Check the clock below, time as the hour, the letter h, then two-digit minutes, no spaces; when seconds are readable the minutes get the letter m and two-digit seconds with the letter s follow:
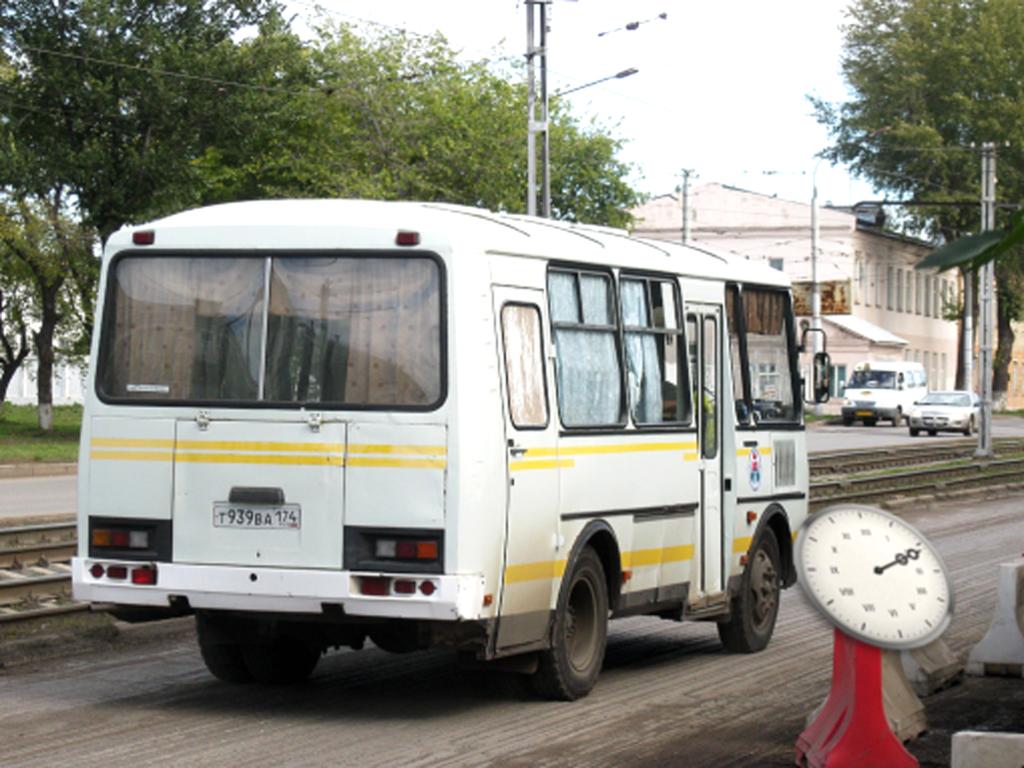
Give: 2h11
